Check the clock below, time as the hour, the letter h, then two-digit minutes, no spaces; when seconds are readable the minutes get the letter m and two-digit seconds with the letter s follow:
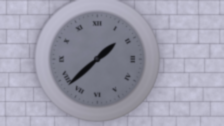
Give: 1h38
